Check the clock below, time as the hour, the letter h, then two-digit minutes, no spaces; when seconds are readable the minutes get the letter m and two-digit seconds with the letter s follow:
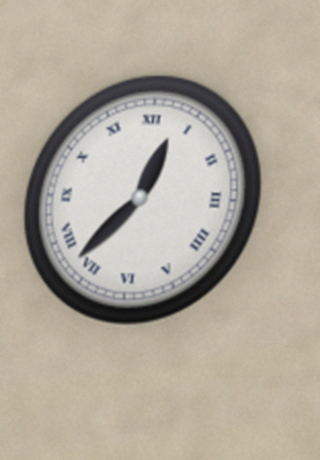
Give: 12h37
